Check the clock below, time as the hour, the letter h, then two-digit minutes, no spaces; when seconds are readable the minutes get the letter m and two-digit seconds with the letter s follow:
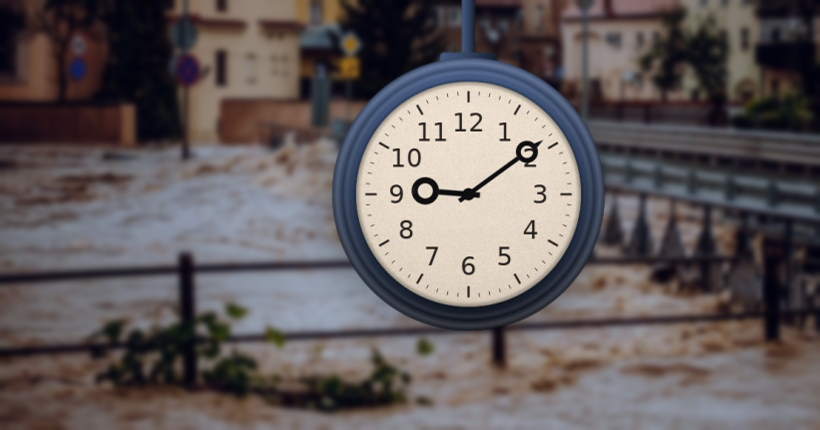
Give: 9h09
